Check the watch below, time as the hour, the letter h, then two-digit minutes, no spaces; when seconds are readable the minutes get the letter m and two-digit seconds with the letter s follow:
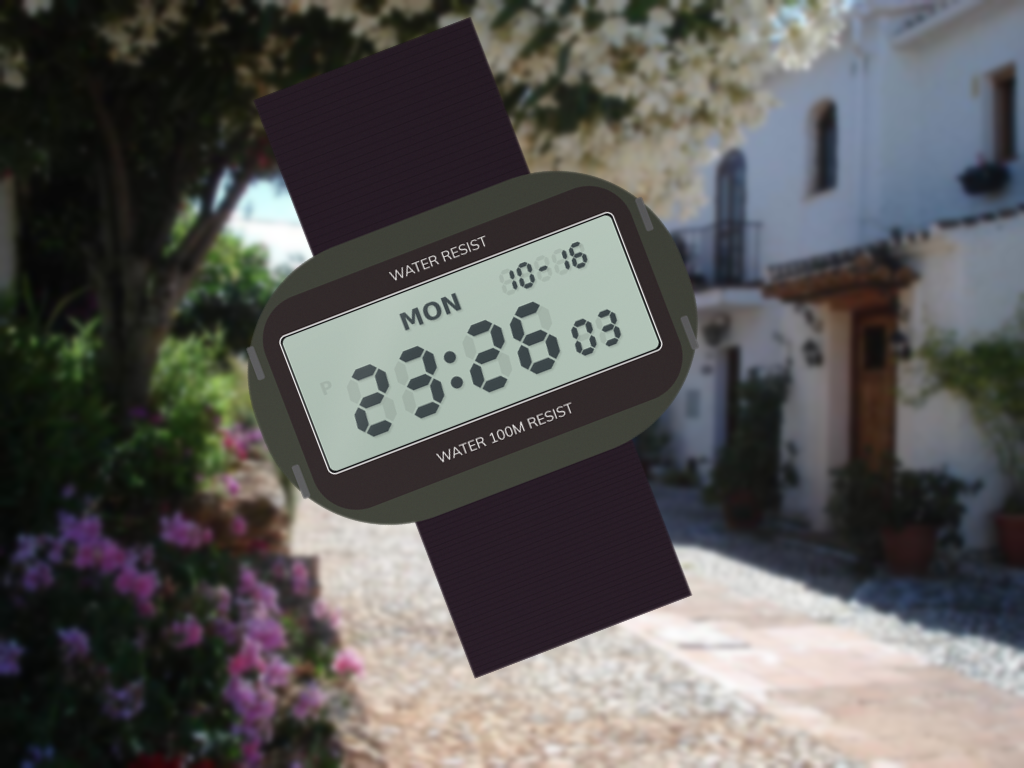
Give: 23h26m03s
